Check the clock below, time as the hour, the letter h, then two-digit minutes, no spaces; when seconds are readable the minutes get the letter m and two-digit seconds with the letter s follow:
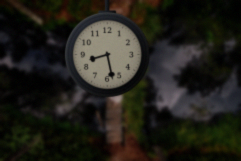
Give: 8h28
